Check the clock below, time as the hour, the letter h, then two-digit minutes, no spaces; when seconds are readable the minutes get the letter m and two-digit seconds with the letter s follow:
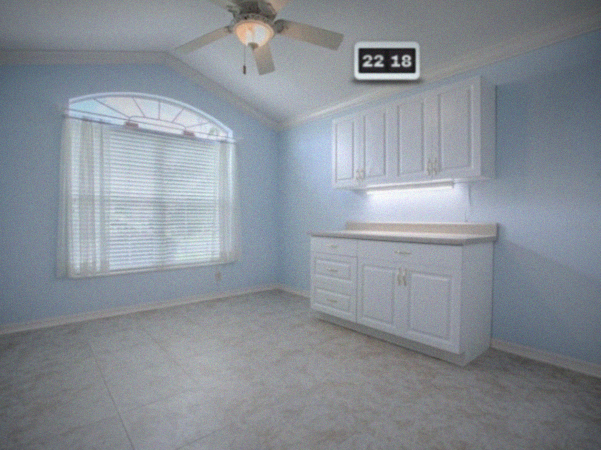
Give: 22h18
